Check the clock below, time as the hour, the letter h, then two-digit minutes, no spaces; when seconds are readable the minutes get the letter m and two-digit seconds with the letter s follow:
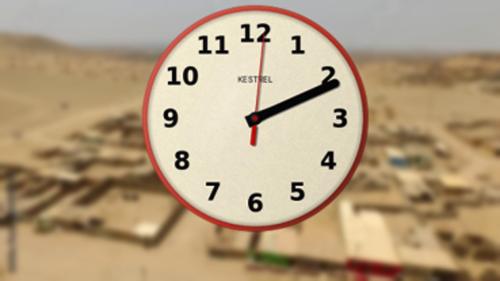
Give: 2h11m01s
